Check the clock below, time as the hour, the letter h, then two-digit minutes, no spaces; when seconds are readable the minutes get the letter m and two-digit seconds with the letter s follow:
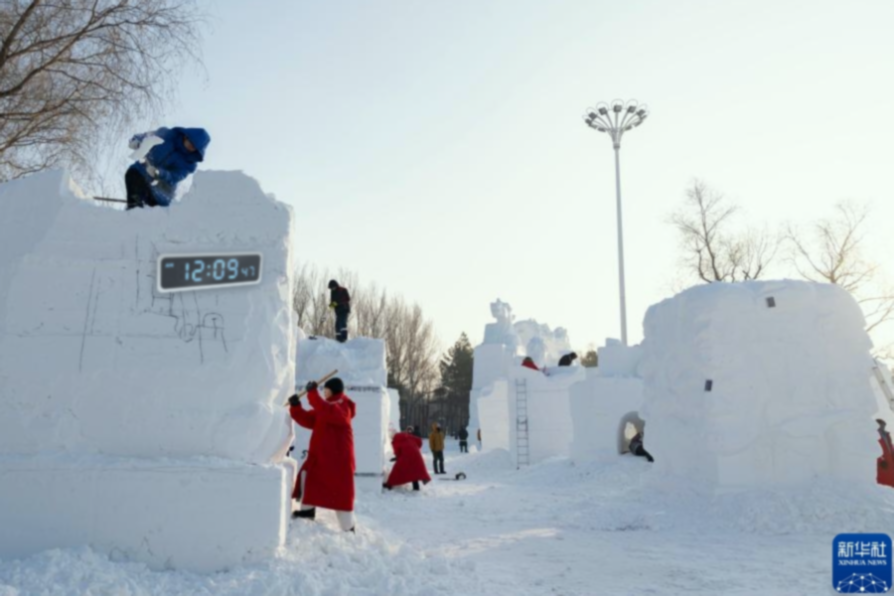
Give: 12h09
